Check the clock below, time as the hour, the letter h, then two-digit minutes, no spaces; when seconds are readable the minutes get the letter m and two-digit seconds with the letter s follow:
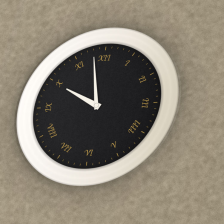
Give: 9h58
